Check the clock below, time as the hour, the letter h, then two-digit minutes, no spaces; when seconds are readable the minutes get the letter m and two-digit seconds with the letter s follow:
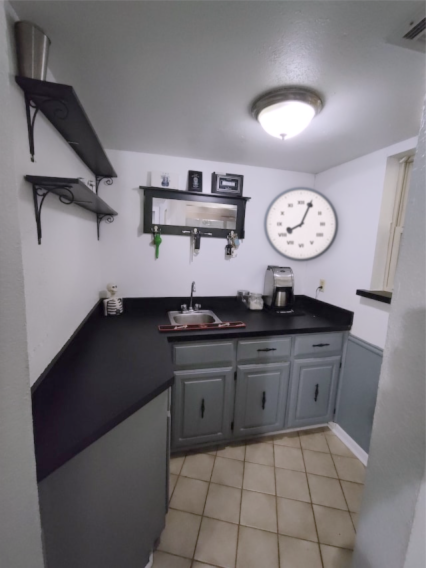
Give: 8h04
